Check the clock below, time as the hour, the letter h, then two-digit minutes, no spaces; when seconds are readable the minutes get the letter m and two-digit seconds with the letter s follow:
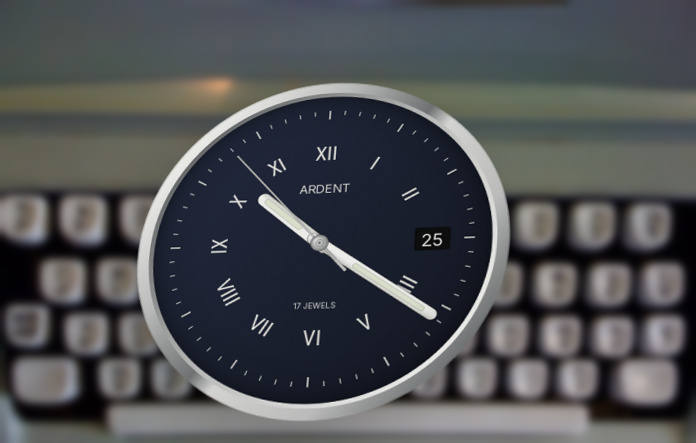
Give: 10h20m53s
